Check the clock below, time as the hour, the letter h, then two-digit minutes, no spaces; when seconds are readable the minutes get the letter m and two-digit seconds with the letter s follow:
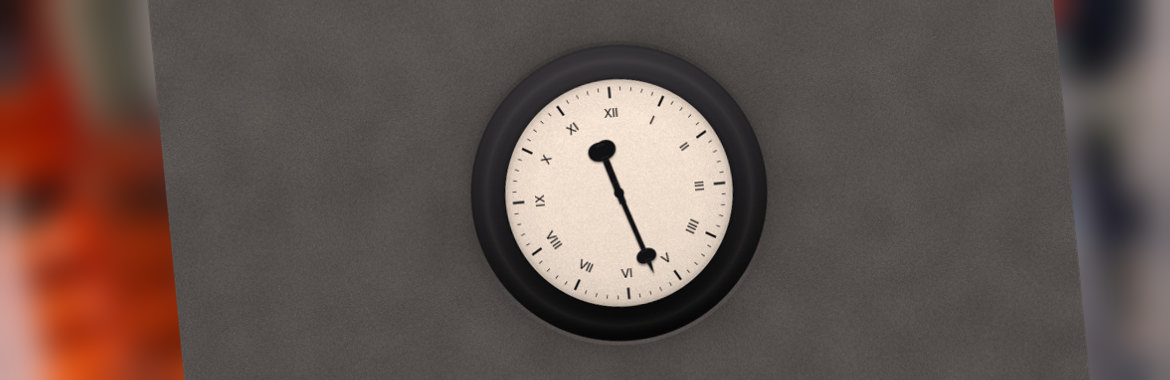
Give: 11h27
